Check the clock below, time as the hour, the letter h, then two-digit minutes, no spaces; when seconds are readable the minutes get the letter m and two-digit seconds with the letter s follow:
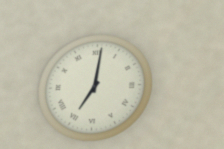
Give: 7h01
